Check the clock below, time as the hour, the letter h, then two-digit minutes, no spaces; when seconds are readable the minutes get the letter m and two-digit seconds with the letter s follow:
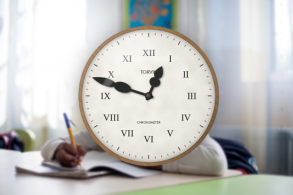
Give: 12h48
